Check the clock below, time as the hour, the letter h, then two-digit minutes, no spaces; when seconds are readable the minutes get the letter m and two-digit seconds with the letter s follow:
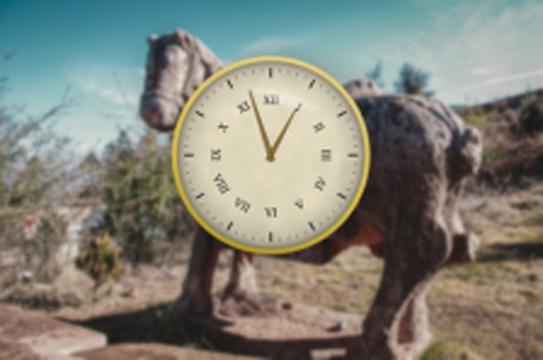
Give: 12h57
